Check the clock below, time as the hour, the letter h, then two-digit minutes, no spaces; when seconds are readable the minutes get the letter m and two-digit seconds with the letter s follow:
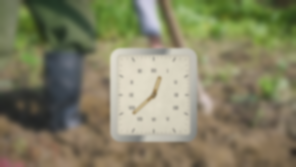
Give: 12h38
